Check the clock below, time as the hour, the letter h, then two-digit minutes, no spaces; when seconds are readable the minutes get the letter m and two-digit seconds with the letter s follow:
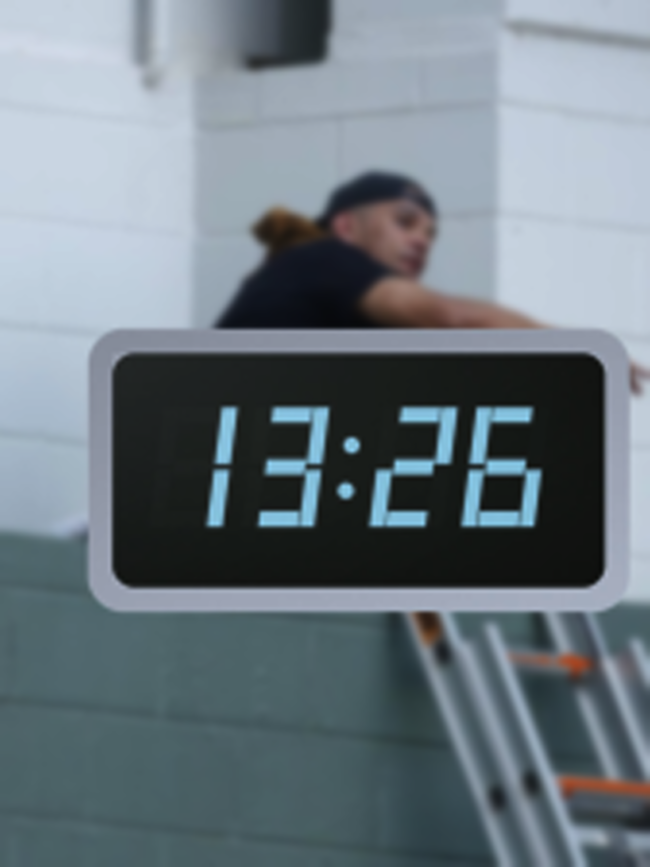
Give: 13h26
